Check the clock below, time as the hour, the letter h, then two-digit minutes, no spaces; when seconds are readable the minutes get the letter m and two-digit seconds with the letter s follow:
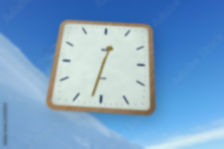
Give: 12h32
